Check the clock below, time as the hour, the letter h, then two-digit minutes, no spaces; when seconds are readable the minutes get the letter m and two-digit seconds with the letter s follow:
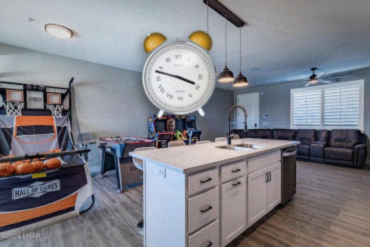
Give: 3h48
